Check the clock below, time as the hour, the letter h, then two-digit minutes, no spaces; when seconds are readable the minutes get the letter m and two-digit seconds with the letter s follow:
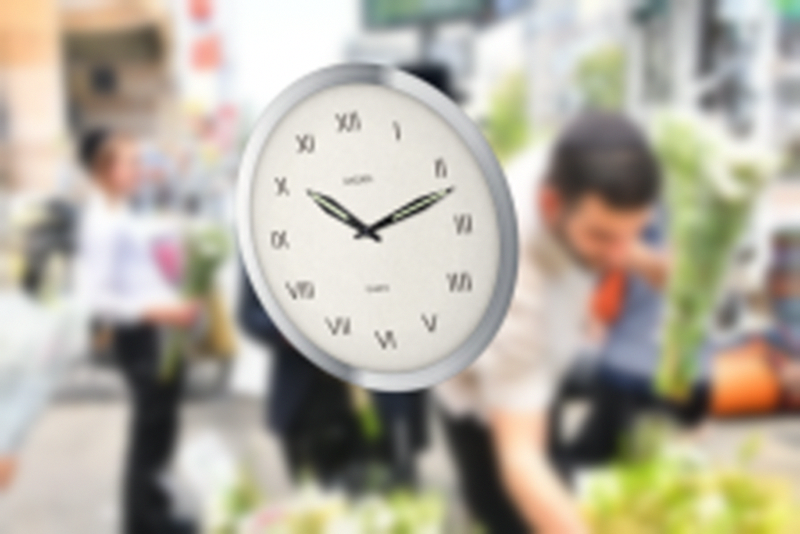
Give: 10h12
